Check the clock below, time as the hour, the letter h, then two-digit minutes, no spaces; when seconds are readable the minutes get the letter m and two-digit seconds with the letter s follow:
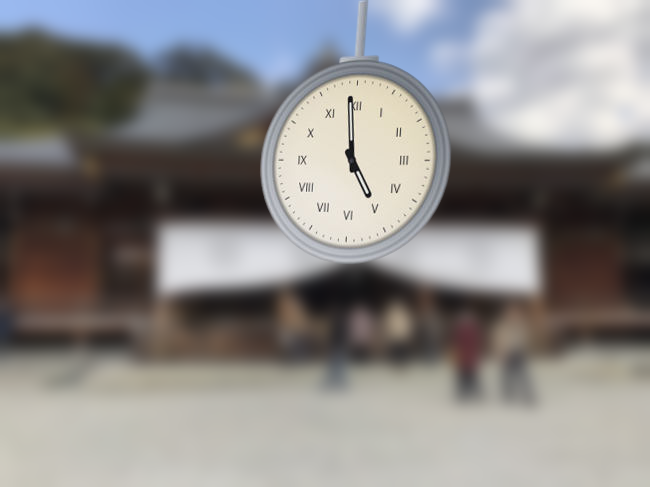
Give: 4h59
